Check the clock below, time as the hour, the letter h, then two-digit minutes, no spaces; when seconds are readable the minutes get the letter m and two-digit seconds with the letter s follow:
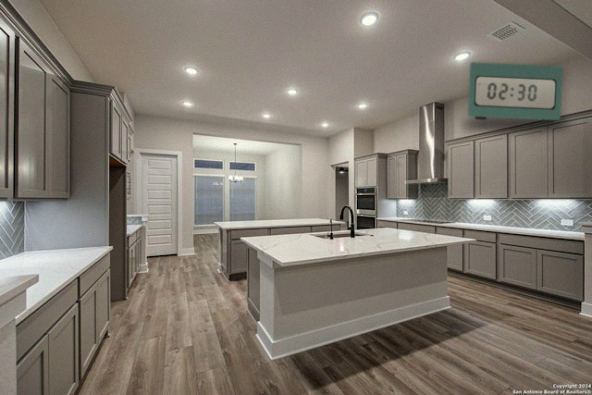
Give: 2h30
